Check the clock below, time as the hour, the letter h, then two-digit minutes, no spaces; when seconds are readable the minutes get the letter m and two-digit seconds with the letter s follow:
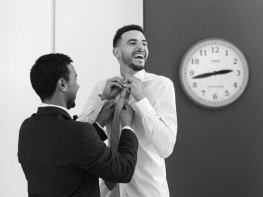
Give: 2h43
